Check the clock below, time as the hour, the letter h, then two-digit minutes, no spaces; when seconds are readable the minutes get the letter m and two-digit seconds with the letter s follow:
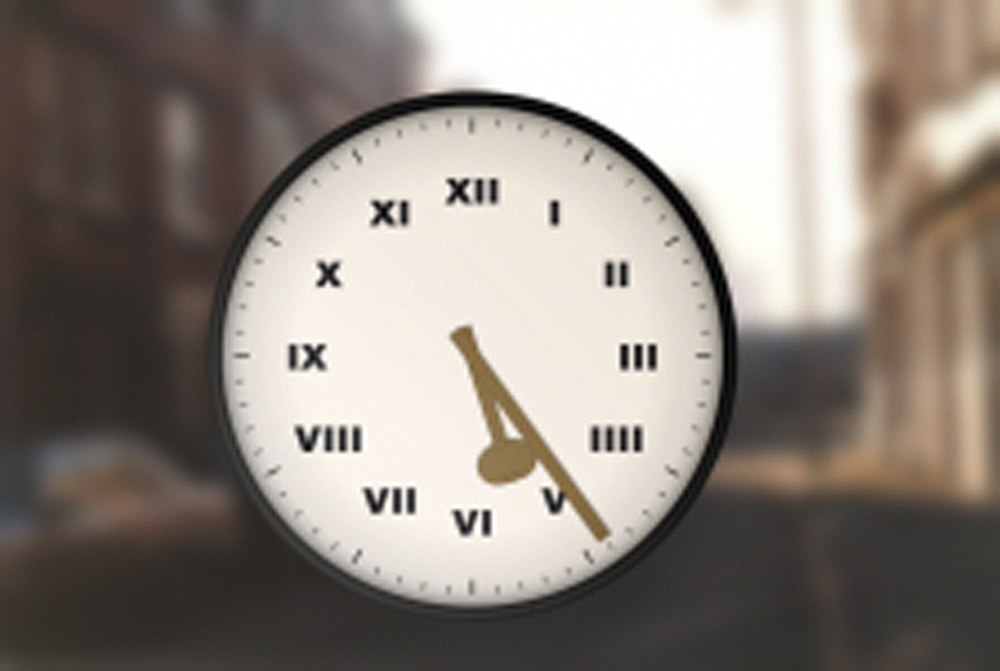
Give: 5h24
